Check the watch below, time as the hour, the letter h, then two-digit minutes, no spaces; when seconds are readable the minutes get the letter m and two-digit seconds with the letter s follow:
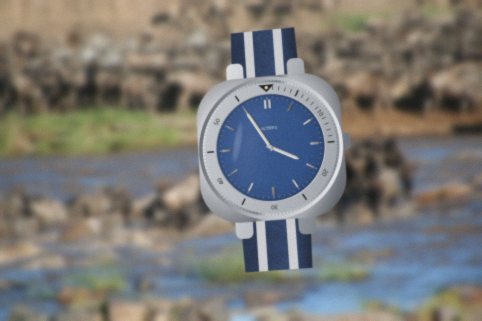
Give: 3h55
